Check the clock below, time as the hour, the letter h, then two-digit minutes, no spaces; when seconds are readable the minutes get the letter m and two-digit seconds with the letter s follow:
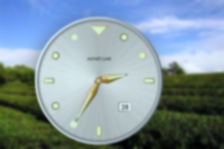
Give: 2h35
